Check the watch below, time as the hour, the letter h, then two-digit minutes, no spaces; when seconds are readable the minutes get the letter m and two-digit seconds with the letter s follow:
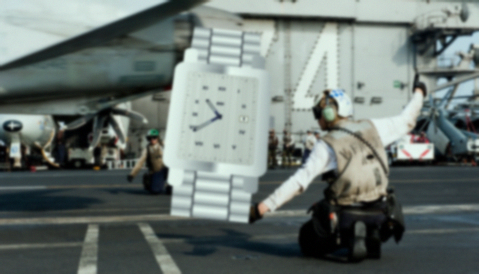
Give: 10h39
